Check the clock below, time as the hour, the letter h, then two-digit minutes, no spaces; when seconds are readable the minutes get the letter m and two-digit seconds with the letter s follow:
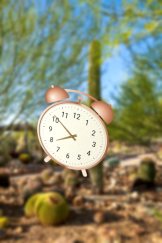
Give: 7h51
